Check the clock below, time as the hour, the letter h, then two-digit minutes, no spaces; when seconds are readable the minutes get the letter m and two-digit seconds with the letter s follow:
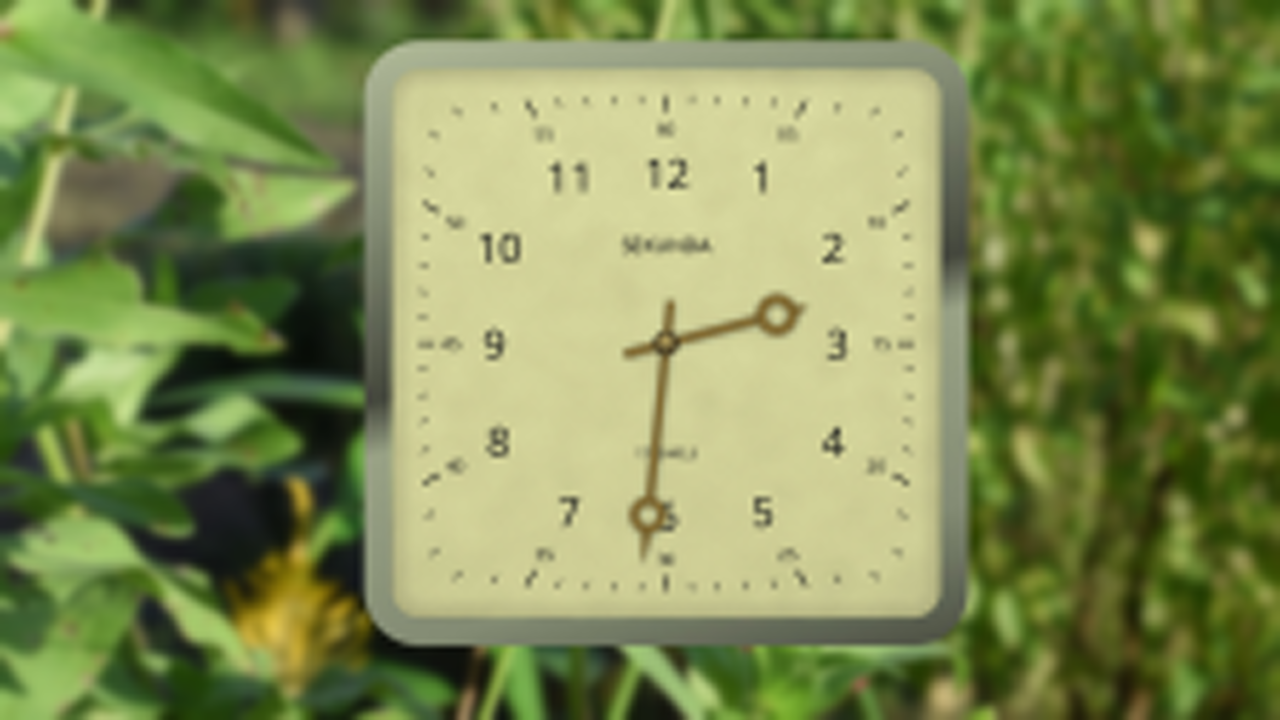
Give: 2h31
